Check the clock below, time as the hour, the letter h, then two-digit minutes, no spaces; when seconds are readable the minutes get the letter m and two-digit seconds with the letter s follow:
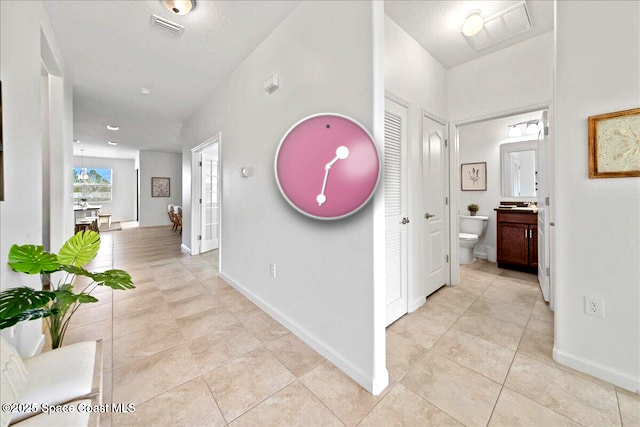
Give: 1h32
